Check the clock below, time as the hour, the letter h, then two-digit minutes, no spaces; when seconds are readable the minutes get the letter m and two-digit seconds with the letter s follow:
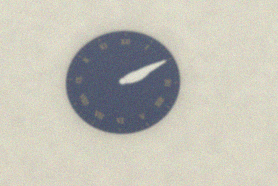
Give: 2h10
